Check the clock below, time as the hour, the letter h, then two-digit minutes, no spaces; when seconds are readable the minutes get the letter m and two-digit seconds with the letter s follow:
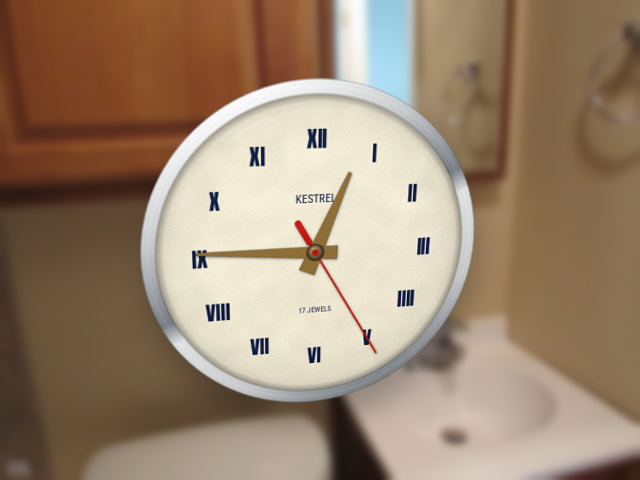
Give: 12h45m25s
